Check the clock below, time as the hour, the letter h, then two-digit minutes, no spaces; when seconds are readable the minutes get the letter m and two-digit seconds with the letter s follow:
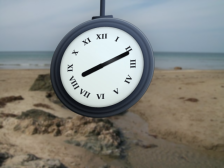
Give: 8h11
